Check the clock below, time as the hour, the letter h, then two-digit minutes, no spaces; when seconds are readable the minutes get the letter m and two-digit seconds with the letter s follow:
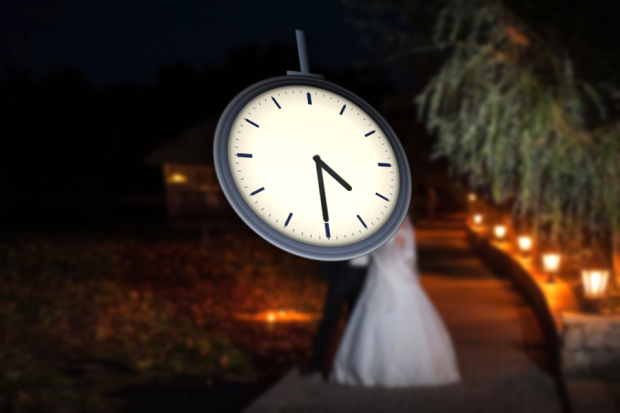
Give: 4h30
